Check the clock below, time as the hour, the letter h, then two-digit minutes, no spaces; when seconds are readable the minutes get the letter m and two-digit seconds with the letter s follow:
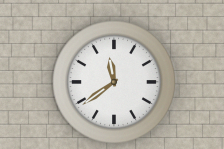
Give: 11h39
